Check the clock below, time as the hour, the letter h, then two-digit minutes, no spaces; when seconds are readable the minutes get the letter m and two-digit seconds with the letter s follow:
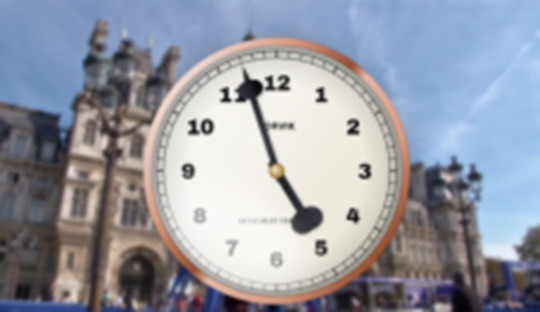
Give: 4h57
